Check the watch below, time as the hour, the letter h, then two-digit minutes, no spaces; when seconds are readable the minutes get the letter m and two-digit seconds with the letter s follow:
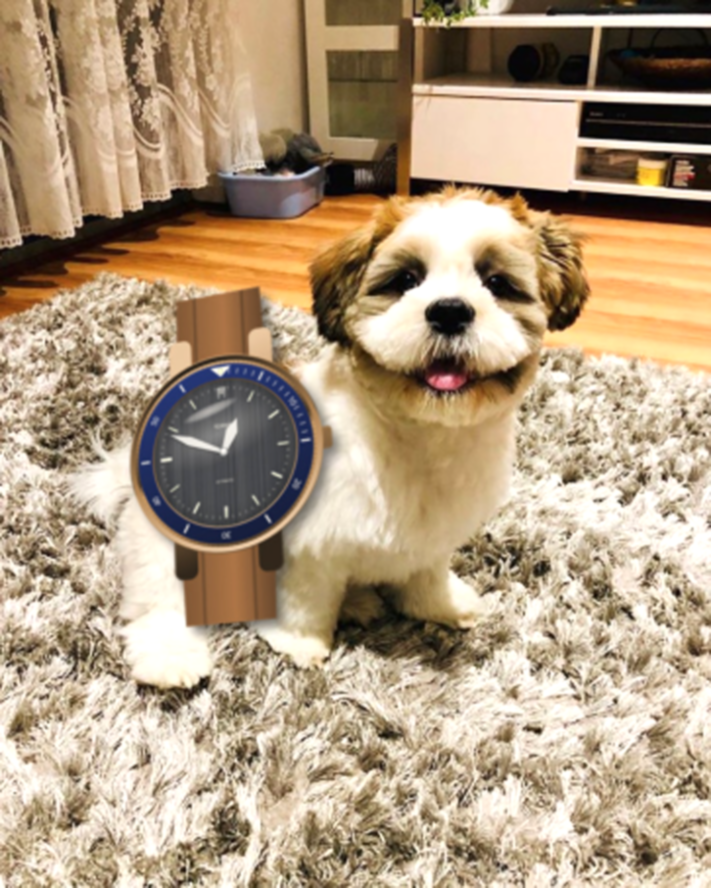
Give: 12h49
